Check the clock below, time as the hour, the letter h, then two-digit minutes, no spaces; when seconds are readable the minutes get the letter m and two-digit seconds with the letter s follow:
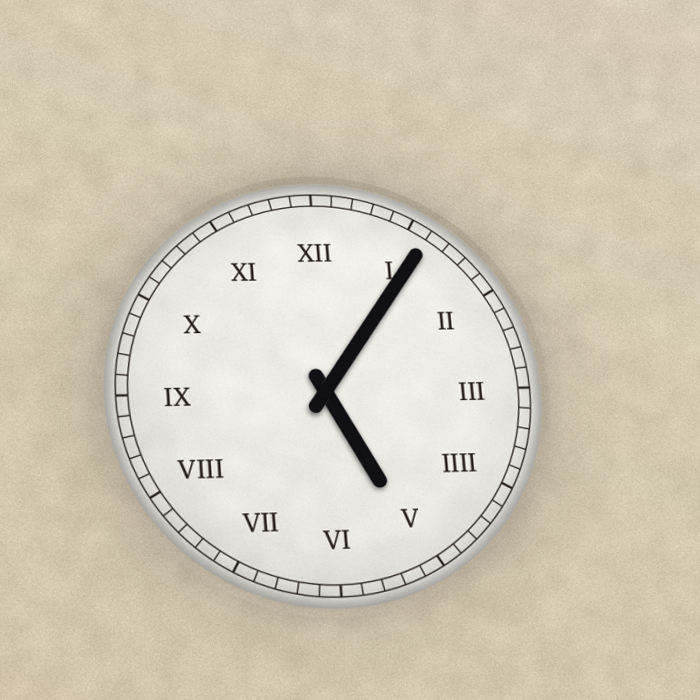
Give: 5h06
